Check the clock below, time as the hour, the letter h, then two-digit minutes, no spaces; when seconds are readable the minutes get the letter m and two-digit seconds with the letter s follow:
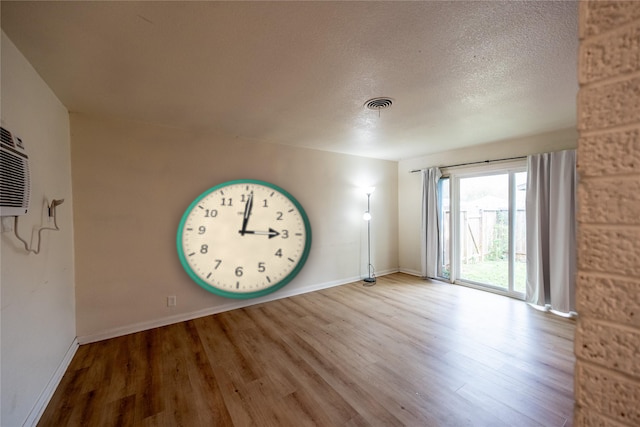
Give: 3h01
